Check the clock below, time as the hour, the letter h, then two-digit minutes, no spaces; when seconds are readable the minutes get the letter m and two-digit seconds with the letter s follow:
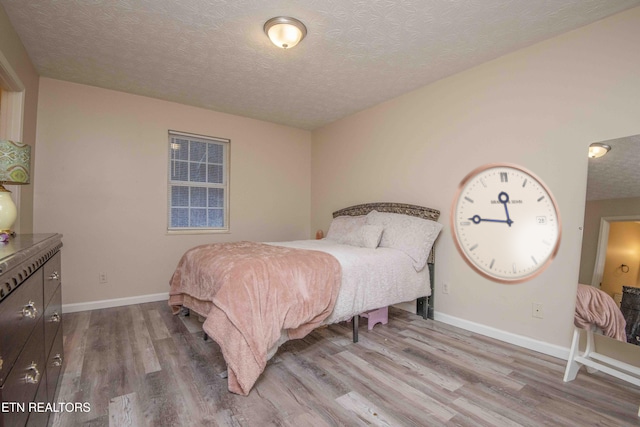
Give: 11h46
